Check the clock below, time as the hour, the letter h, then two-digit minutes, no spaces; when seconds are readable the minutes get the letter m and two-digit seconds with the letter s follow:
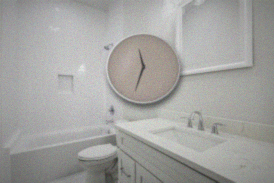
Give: 11h33
